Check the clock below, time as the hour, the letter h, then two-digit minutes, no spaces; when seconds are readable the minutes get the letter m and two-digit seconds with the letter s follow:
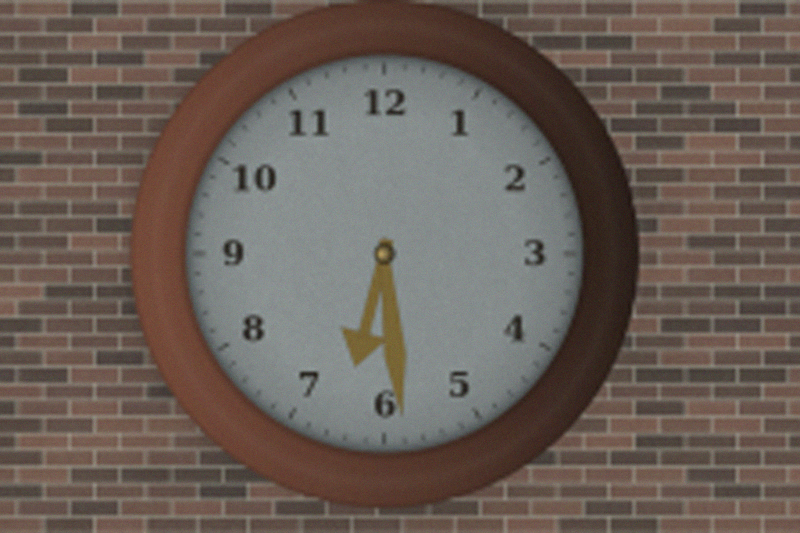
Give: 6h29
